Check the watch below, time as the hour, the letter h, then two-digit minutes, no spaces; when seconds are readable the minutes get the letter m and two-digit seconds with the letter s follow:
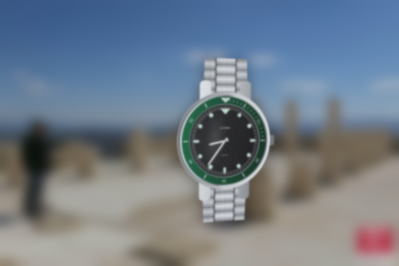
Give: 8h36
